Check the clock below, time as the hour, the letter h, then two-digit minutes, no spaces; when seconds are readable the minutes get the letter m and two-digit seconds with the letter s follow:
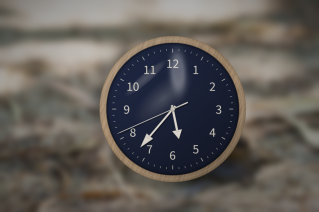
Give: 5h36m41s
